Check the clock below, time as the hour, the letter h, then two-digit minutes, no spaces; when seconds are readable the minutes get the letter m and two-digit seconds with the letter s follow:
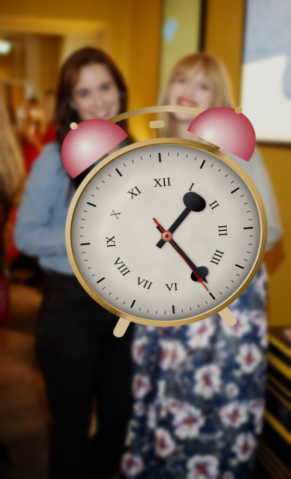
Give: 1h24m25s
